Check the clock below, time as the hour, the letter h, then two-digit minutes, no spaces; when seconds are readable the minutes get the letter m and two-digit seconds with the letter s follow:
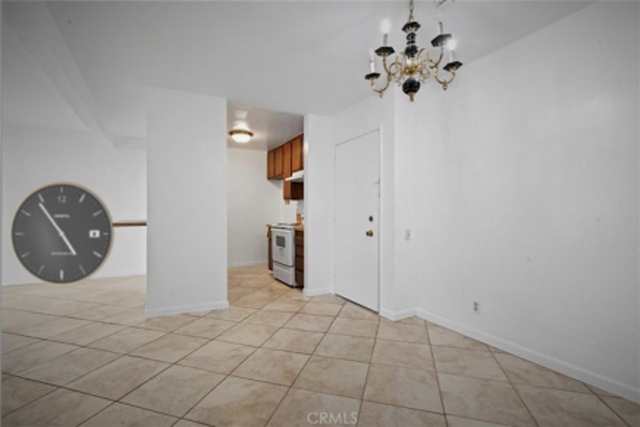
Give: 4h54
